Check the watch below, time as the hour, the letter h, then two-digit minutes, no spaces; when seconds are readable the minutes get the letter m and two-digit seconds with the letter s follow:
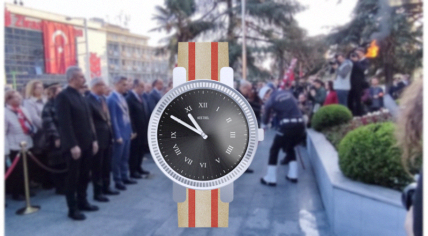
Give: 10h50
